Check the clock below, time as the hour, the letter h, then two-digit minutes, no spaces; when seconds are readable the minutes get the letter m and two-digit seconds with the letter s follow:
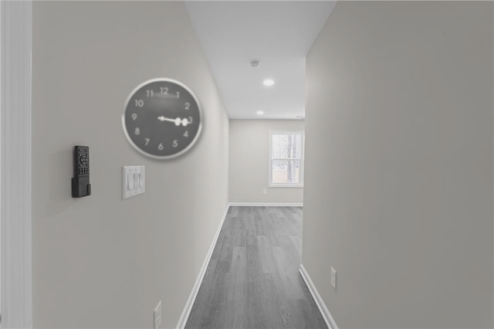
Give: 3h16
